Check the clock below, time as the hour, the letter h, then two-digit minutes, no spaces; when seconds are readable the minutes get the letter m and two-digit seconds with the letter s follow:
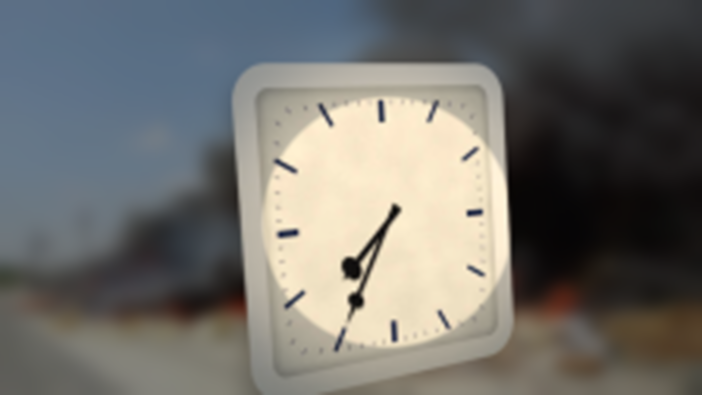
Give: 7h35
